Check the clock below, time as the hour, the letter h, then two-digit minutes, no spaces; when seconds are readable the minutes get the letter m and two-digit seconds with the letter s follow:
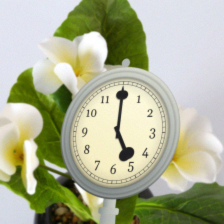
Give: 5h00
